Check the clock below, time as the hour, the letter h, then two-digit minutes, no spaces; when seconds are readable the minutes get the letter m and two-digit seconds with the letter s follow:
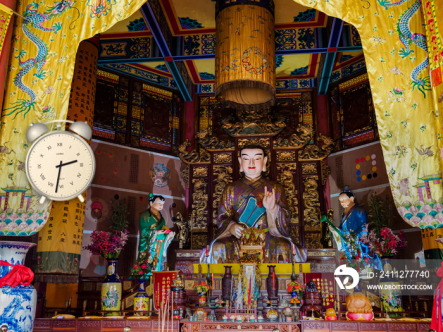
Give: 2h32
